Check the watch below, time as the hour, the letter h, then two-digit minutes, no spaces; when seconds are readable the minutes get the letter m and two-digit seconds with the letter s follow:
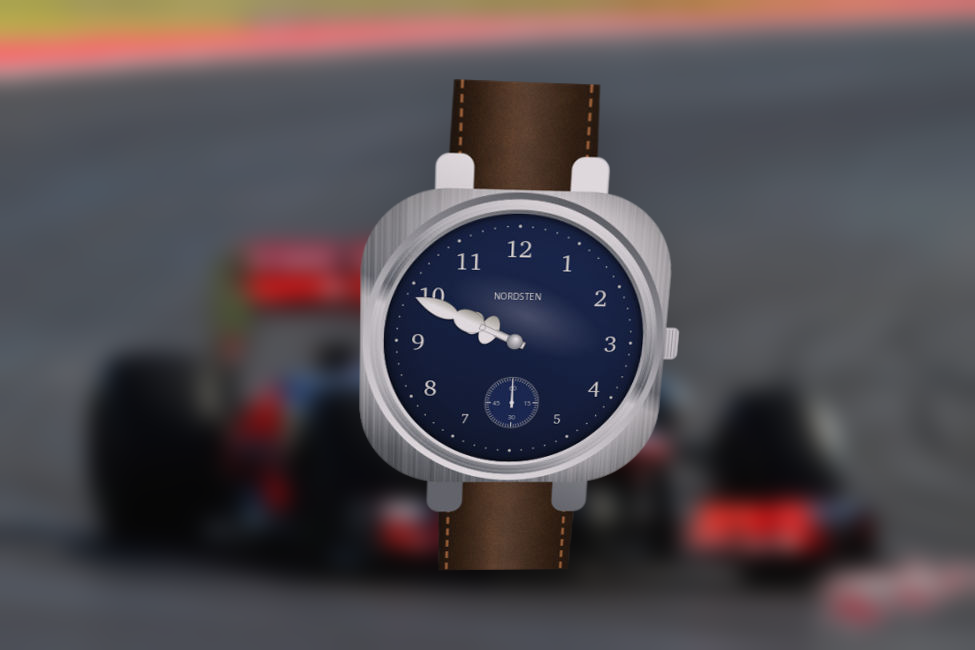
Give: 9h49
